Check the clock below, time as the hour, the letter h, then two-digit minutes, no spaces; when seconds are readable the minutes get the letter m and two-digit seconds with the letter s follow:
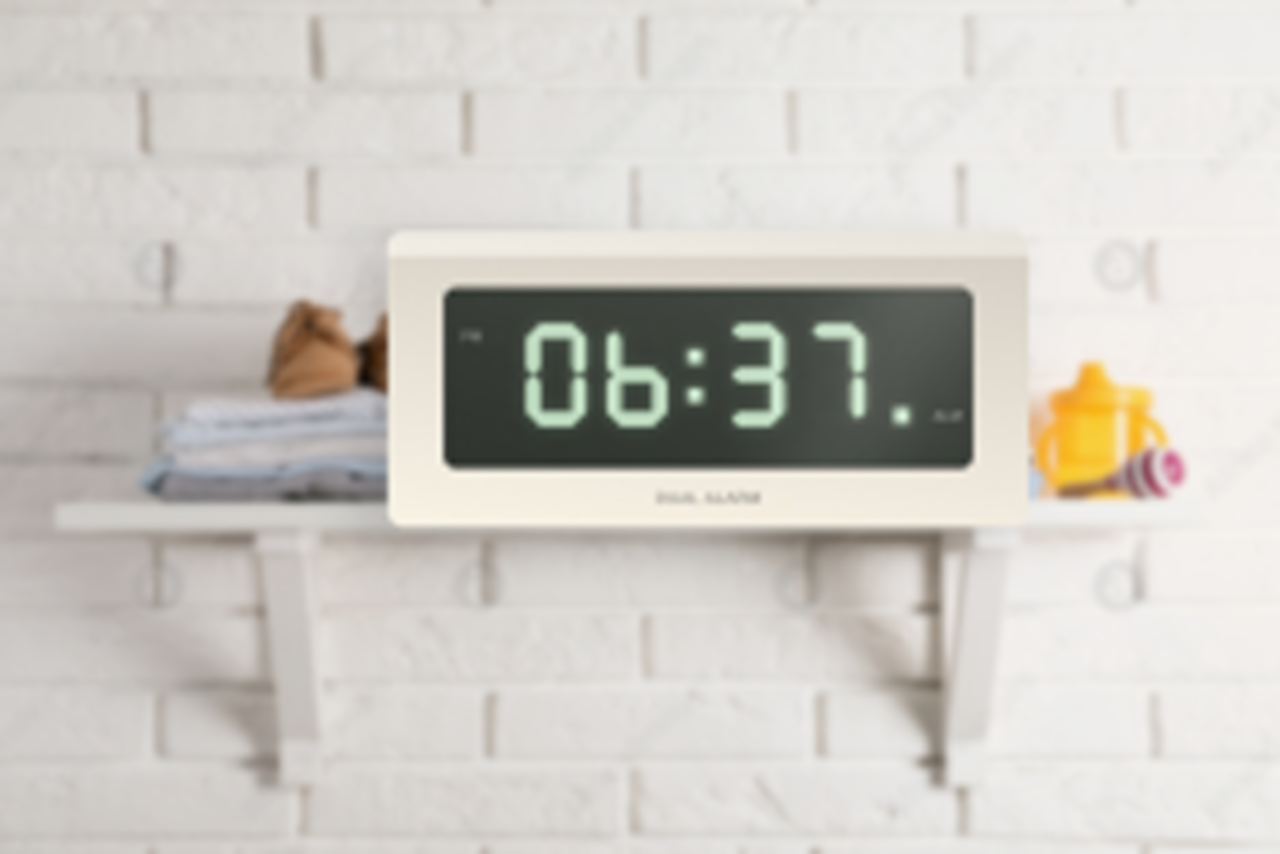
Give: 6h37
